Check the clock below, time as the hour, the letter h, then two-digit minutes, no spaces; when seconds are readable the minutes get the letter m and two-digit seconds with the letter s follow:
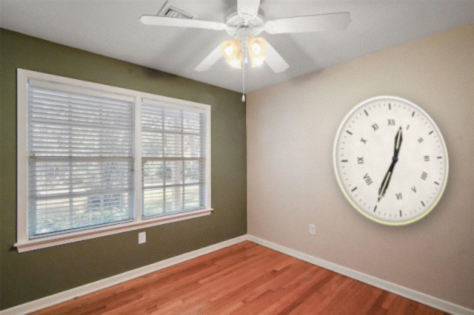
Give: 12h35
